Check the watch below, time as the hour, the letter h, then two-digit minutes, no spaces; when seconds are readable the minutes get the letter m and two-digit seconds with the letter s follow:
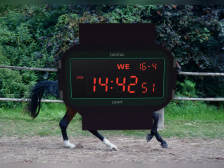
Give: 14h42m51s
